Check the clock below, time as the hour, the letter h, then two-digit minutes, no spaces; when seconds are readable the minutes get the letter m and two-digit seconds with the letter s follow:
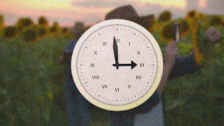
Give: 2h59
